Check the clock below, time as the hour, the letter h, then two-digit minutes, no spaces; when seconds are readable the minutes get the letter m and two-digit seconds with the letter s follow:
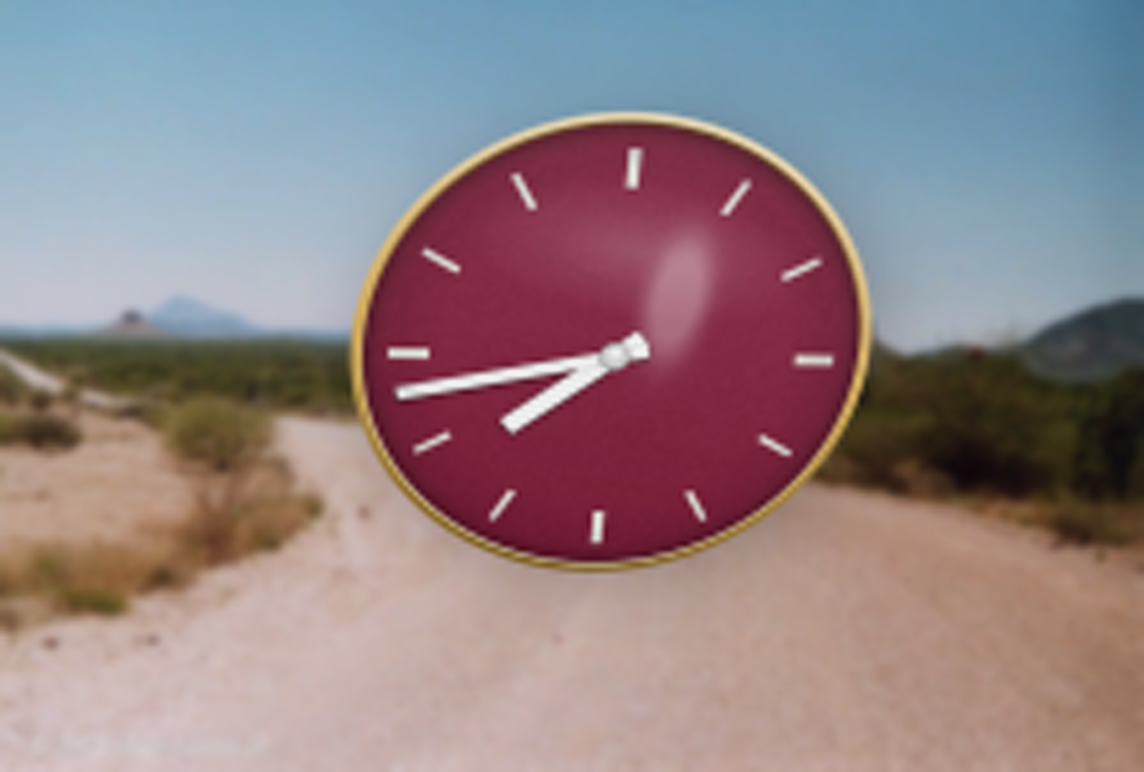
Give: 7h43
